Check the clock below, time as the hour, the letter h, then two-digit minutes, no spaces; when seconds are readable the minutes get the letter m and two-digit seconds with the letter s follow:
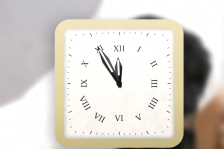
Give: 11h55
